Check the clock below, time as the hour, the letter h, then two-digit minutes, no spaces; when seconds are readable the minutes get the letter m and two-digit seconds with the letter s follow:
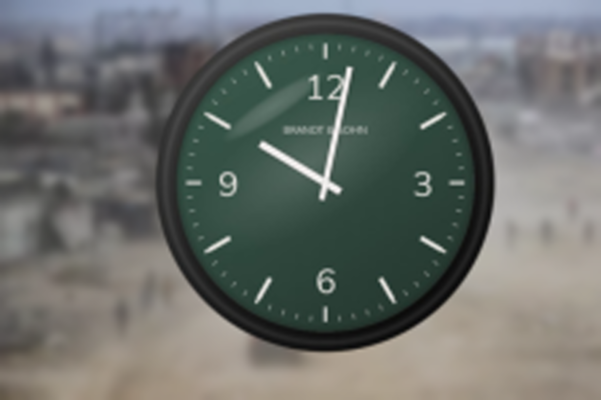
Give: 10h02
